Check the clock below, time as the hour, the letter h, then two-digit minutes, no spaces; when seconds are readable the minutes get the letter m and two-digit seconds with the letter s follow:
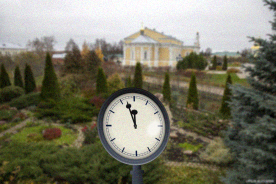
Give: 11h57
